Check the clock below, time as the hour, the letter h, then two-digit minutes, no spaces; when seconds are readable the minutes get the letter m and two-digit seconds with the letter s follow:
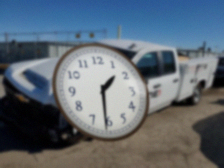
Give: 1h31
